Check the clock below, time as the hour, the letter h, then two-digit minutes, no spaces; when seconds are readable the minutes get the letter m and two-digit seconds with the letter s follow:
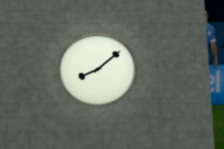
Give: 8h08
